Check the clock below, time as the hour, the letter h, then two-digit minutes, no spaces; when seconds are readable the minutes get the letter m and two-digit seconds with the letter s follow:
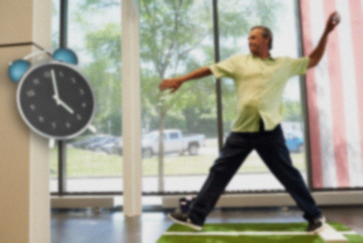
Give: 5h02
